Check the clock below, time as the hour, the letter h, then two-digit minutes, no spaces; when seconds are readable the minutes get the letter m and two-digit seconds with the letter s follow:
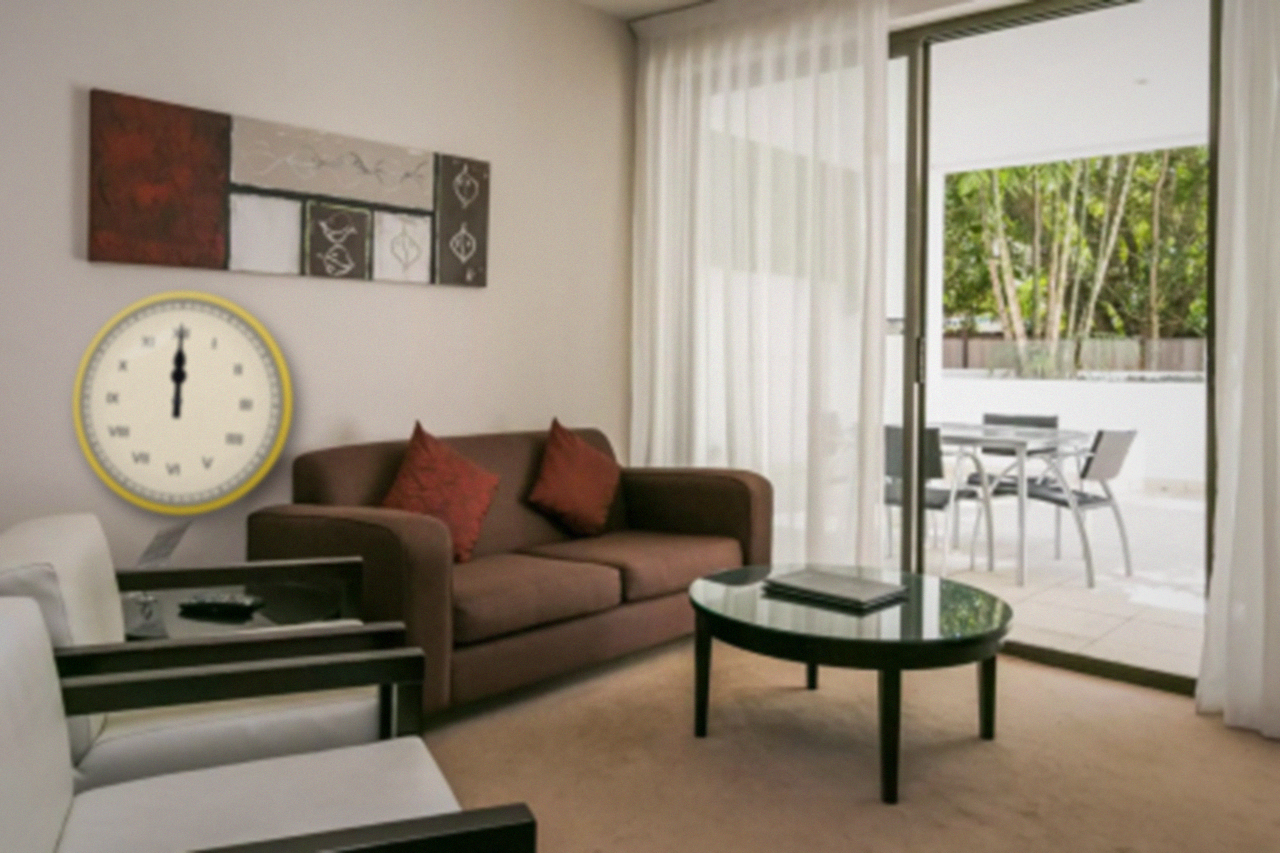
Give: 12h00
